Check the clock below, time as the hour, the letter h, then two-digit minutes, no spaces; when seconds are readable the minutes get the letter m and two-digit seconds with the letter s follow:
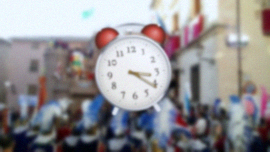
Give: 3h21
